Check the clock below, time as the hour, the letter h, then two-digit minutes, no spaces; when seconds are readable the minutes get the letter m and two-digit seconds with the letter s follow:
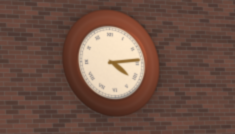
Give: 4h14
